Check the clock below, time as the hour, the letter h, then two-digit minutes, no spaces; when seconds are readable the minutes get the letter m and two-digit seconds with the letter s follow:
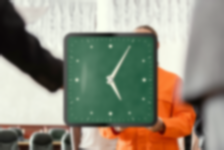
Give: 5h05
